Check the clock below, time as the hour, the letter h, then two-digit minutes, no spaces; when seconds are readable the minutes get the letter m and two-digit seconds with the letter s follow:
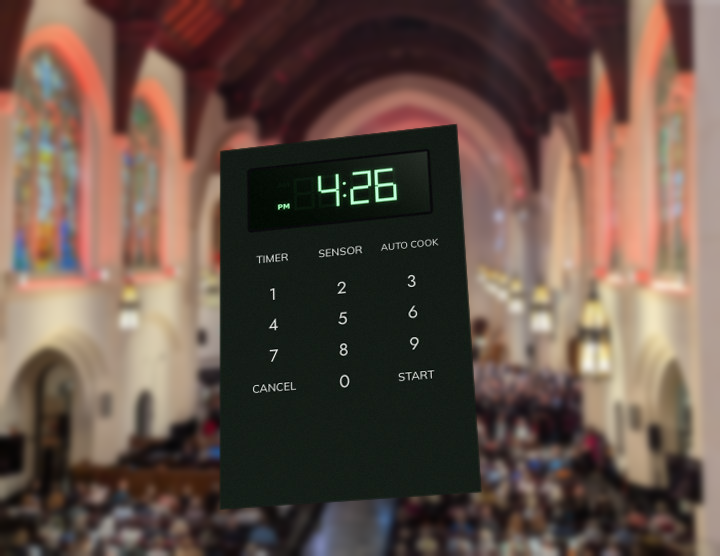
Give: 4h26
